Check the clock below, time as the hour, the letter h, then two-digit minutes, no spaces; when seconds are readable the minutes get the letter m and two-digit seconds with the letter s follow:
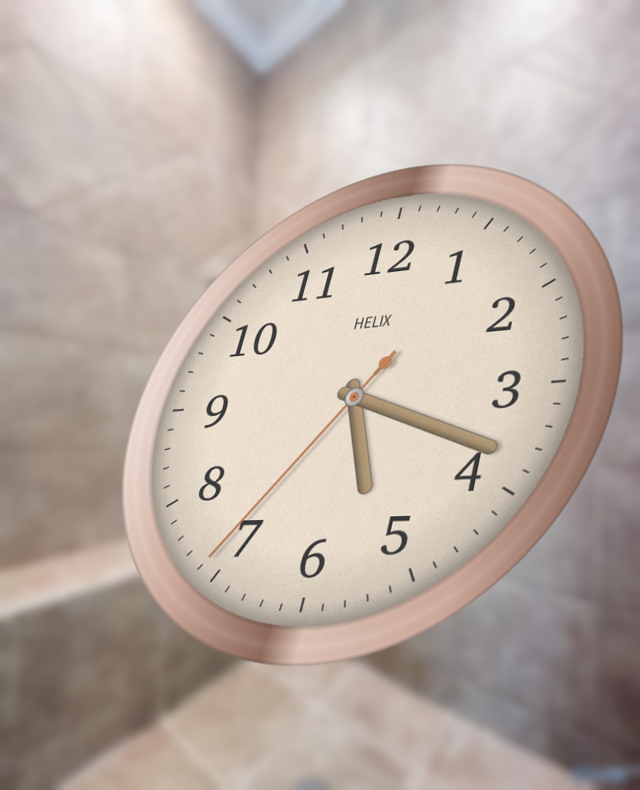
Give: 5h18m36s
